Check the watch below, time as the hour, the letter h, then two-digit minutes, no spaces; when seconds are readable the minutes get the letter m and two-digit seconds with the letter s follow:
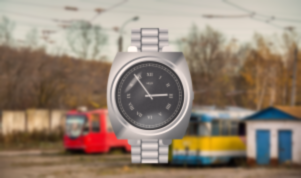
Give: 2h54
